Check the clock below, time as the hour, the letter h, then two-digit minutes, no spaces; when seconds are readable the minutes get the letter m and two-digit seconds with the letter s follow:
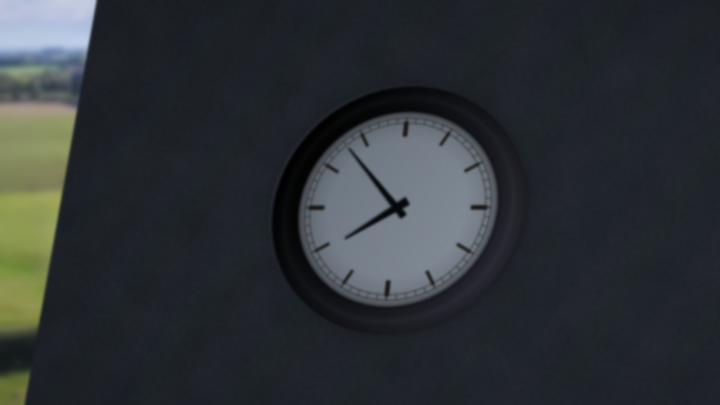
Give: 7h53
